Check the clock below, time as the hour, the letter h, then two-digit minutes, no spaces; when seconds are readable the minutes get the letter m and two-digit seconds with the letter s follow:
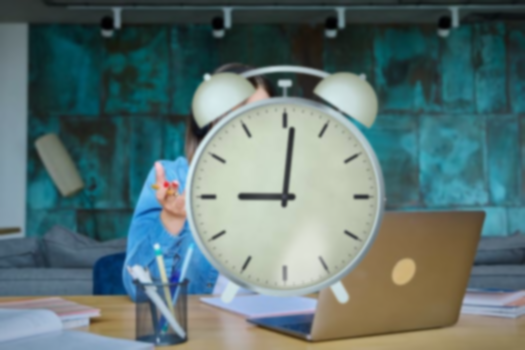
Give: 9h01
